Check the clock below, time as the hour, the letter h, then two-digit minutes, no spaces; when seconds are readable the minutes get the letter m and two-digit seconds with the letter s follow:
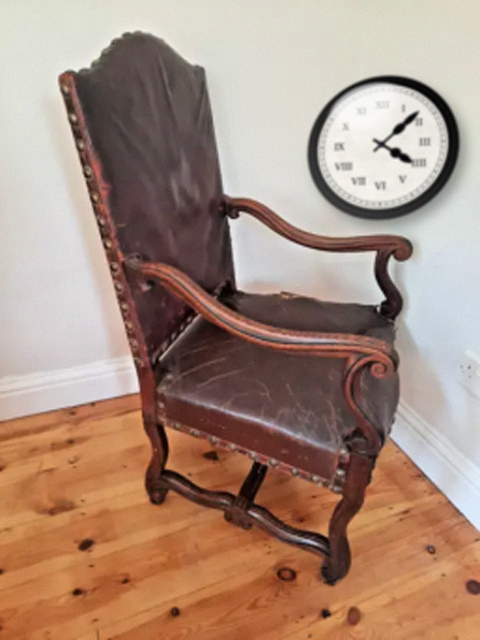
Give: 4h08
